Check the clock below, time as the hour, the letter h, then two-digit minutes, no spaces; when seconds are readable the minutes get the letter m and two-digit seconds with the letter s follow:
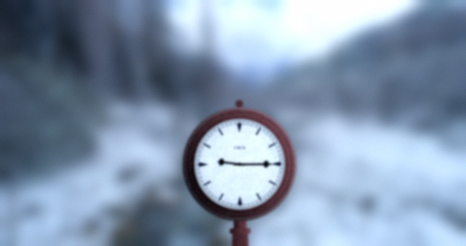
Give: 9h15
